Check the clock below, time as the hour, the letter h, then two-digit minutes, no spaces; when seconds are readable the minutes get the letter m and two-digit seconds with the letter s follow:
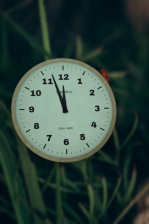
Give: 11h57
